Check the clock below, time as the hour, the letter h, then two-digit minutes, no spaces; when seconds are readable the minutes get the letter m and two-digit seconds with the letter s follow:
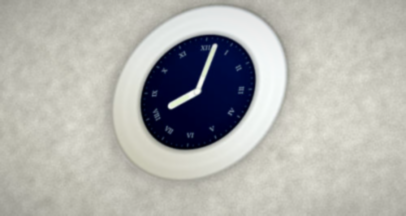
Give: 8h02
